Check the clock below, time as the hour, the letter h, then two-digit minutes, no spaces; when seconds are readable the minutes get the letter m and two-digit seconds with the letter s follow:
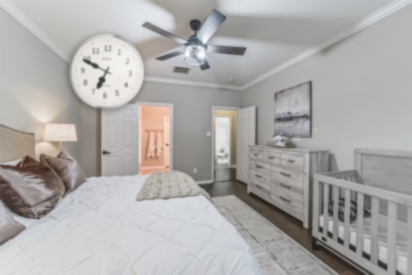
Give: 6h49
